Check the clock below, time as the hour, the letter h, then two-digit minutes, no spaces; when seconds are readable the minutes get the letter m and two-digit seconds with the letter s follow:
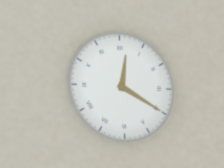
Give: 12h20
